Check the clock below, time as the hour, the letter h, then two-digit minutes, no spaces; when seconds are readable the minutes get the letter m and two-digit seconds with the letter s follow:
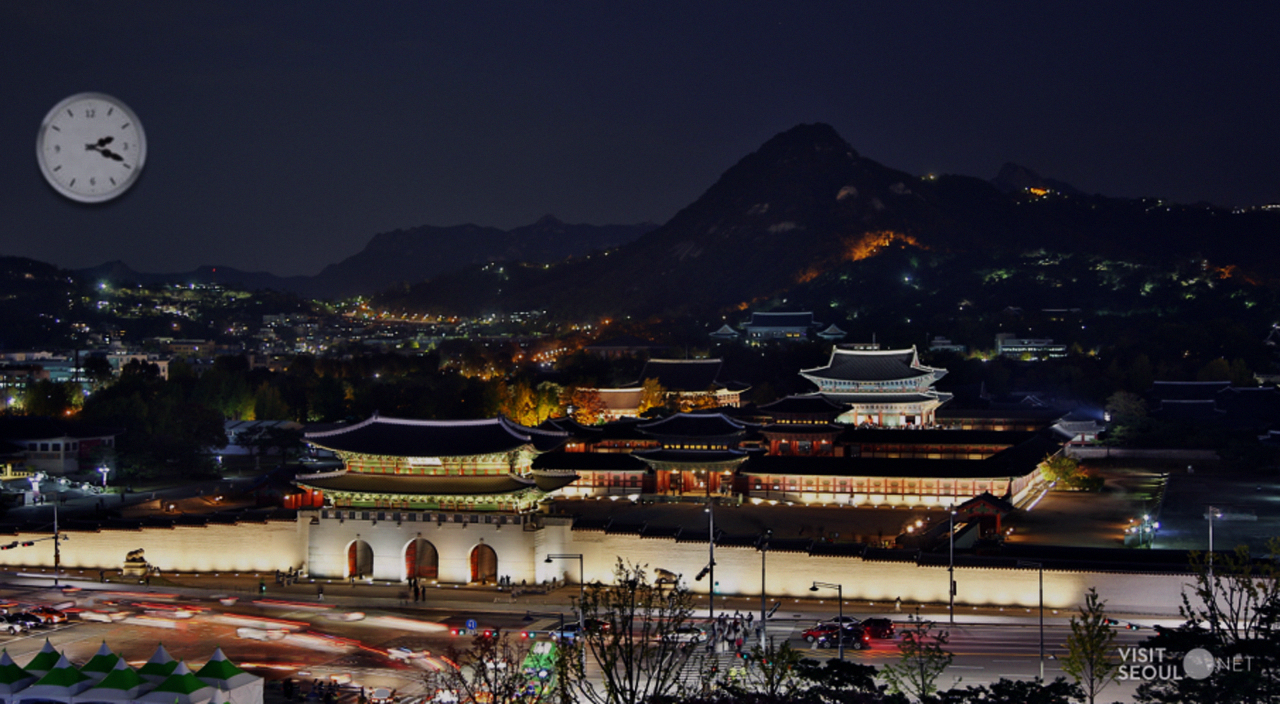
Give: 2h19
